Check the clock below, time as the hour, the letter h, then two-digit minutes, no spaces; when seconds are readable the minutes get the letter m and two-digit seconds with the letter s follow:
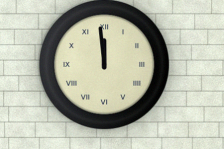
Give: 11h59
